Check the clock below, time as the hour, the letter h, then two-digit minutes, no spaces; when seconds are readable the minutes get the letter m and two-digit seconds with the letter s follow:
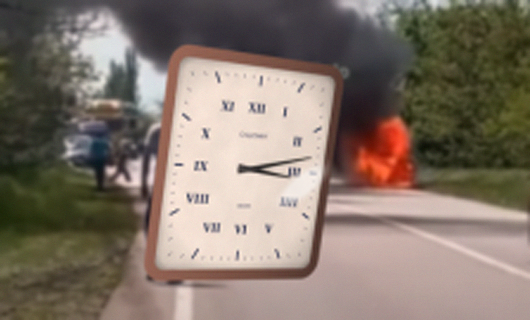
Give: 3h13
